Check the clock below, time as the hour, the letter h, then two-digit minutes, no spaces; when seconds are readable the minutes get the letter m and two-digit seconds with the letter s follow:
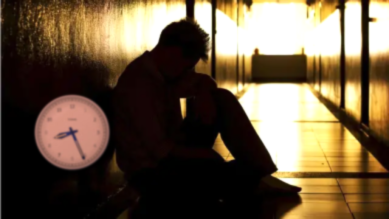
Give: 8h26
